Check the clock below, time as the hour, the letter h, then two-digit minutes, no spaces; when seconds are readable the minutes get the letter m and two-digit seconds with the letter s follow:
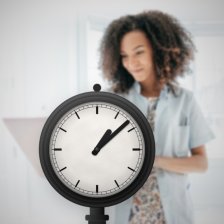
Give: 1h08
